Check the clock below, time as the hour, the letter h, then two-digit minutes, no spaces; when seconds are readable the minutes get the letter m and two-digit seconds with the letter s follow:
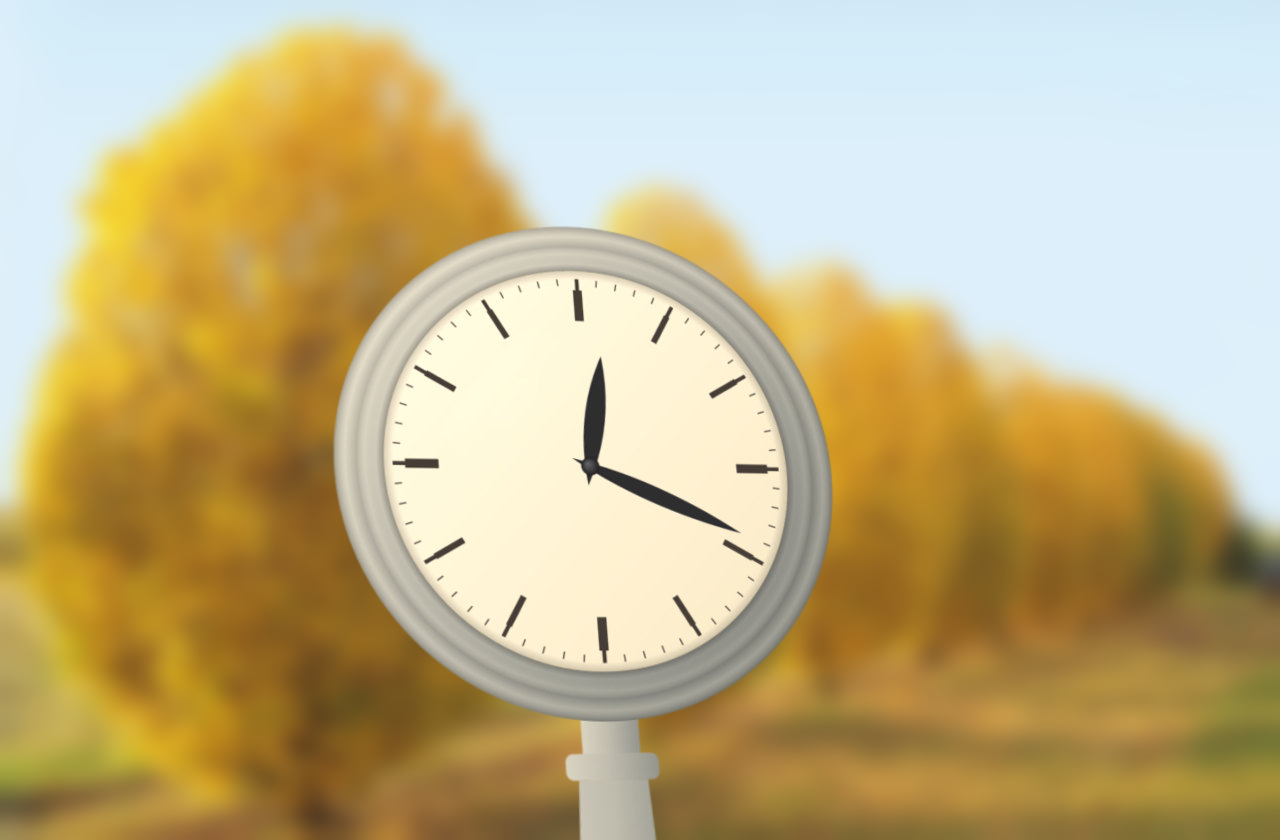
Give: 12h19
